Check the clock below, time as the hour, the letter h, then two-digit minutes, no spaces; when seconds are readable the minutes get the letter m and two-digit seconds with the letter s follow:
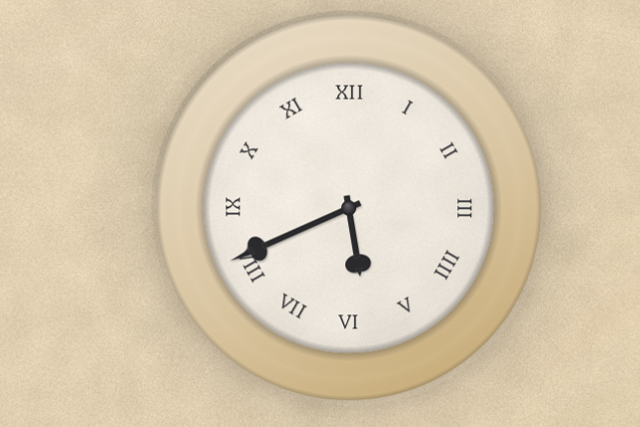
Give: 5h41
